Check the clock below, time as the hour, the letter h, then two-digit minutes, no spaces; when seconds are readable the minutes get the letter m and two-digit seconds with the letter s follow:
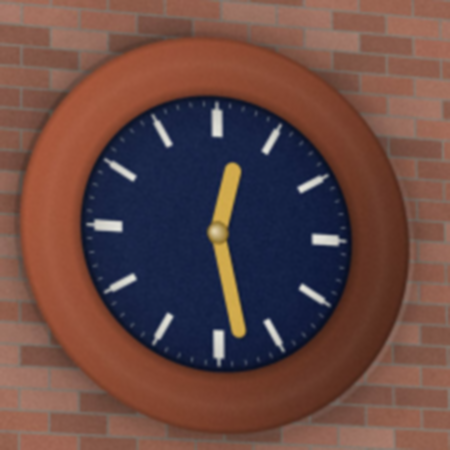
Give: 12h28
